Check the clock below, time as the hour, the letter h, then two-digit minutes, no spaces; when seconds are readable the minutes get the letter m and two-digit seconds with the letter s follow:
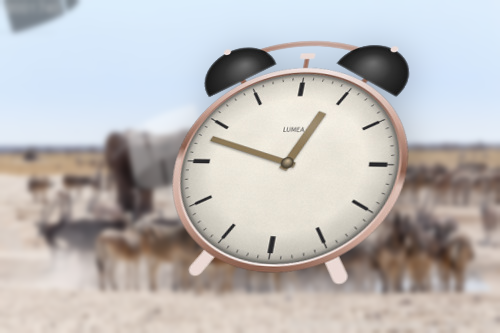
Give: 12h48
